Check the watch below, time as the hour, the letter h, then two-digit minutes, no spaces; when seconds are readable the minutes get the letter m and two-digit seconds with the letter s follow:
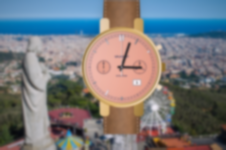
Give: 3h03
